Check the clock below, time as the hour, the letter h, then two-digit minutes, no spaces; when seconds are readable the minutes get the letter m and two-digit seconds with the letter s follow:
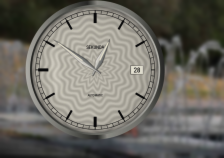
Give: 12h51
